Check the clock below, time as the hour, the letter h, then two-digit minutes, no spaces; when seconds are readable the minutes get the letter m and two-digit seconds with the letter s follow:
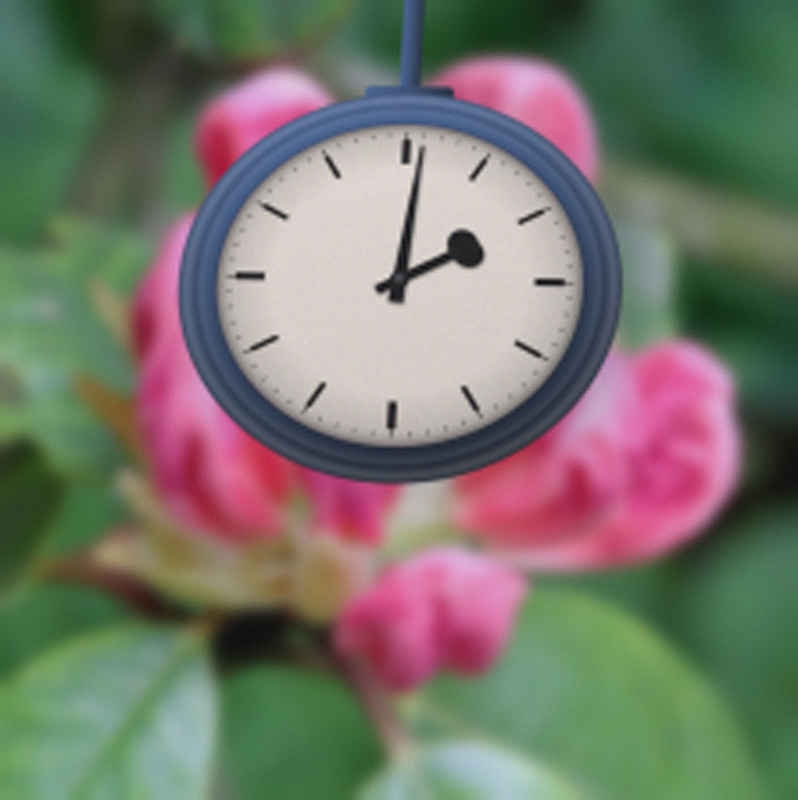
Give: 2h01
